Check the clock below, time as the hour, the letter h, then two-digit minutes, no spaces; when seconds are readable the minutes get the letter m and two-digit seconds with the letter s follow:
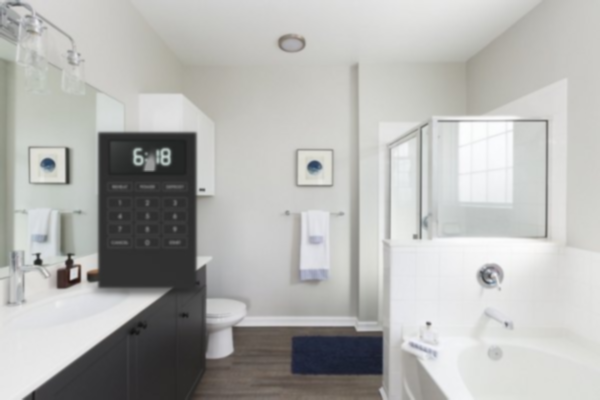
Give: 6h18
